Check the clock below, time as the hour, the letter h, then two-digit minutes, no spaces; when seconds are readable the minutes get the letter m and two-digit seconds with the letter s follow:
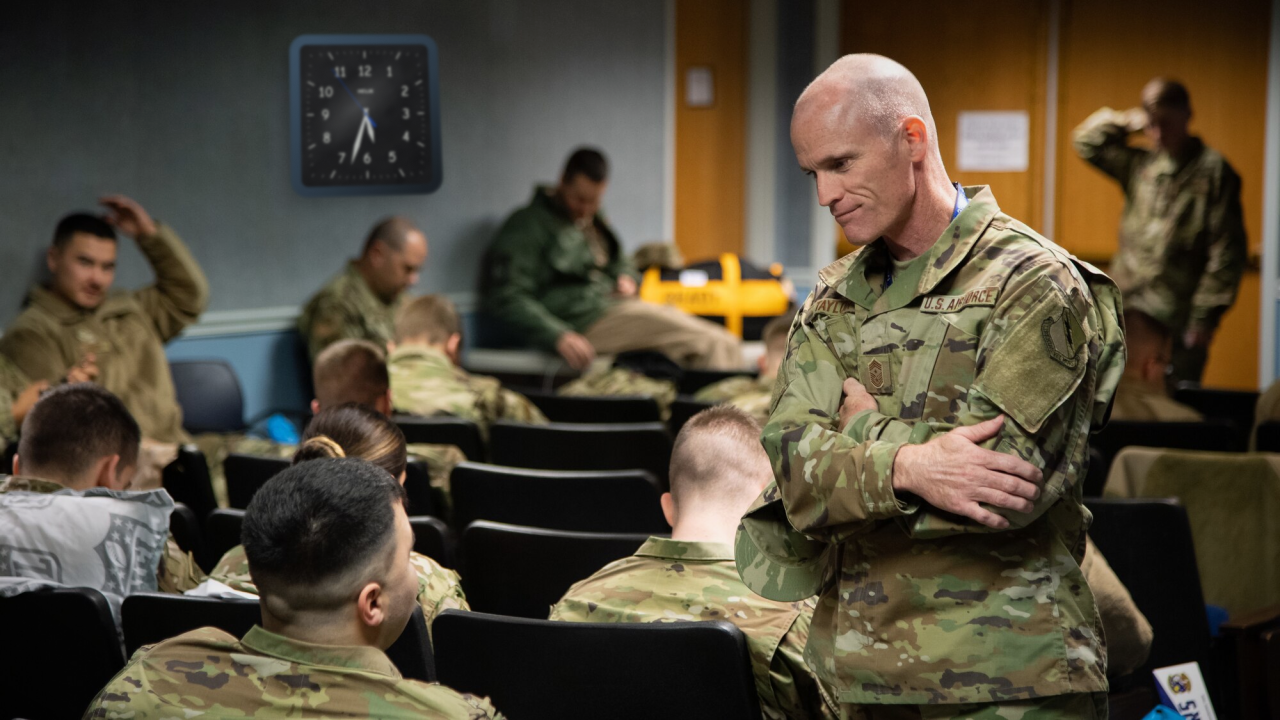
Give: 5h32m54s
